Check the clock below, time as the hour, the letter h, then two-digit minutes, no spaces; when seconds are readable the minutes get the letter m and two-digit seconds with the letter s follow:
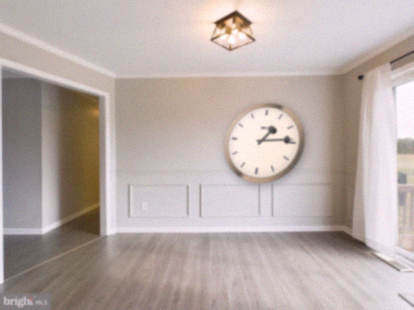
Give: 1h14
